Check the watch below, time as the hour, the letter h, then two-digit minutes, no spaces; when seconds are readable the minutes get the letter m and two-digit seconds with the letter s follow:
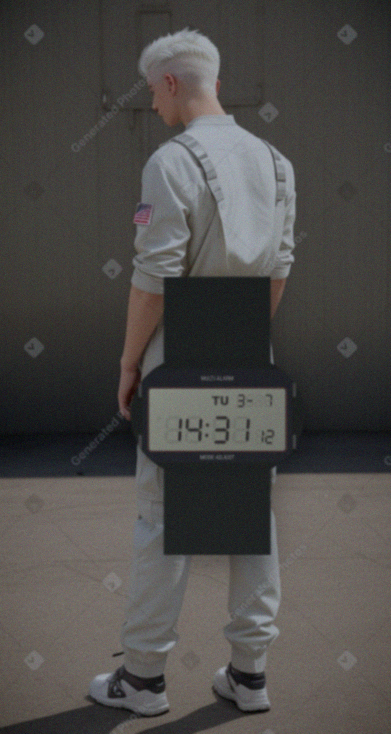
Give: 14h31m12s
